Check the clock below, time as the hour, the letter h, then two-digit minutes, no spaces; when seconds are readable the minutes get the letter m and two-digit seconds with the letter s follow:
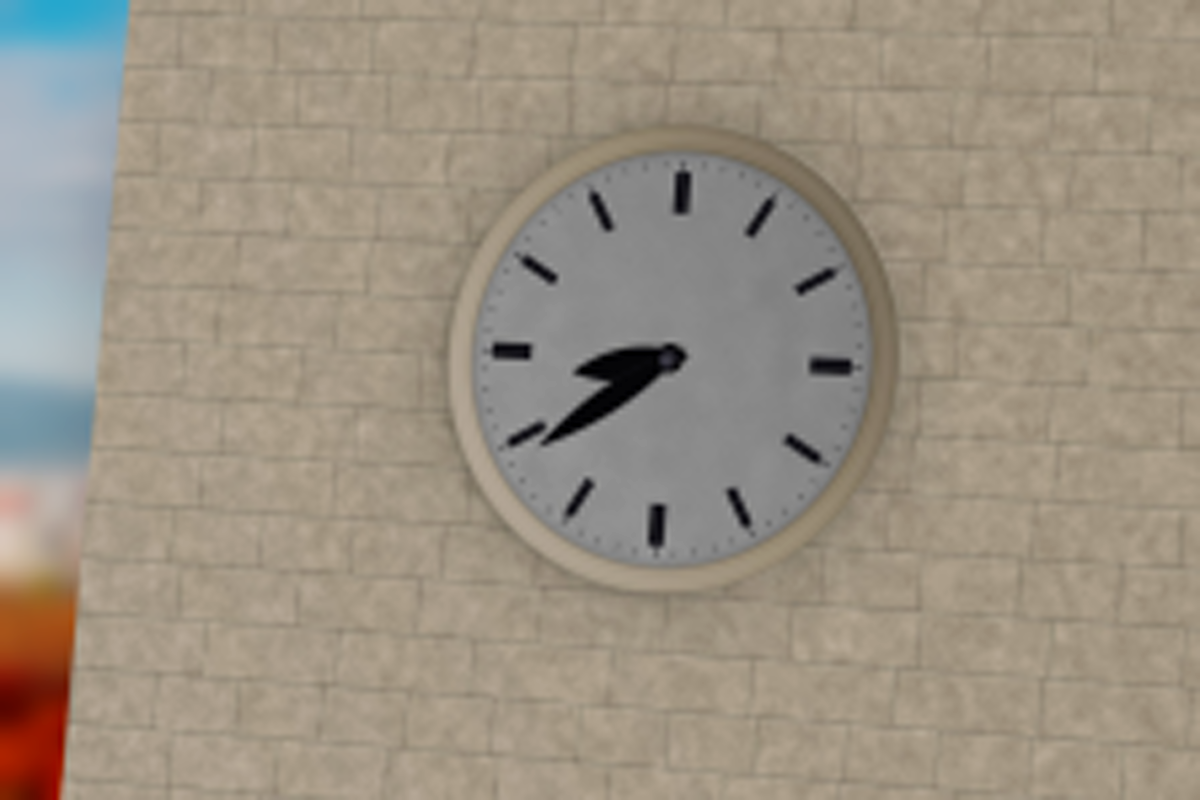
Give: 8h39
